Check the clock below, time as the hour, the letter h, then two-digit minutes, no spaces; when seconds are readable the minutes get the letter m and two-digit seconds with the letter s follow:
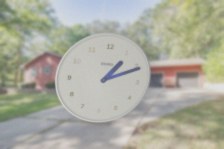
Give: 1h11
